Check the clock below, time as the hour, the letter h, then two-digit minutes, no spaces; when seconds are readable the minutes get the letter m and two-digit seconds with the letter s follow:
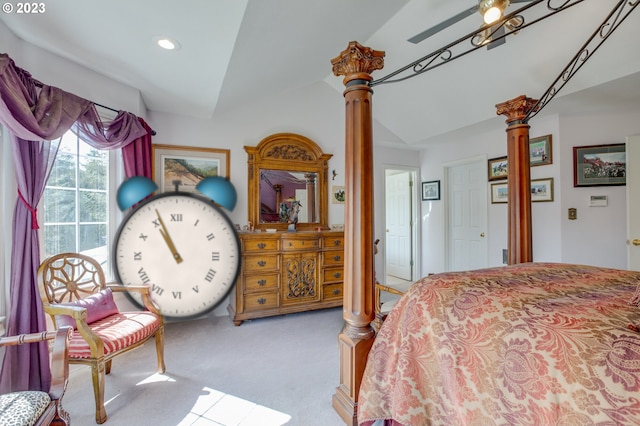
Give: 10h56
